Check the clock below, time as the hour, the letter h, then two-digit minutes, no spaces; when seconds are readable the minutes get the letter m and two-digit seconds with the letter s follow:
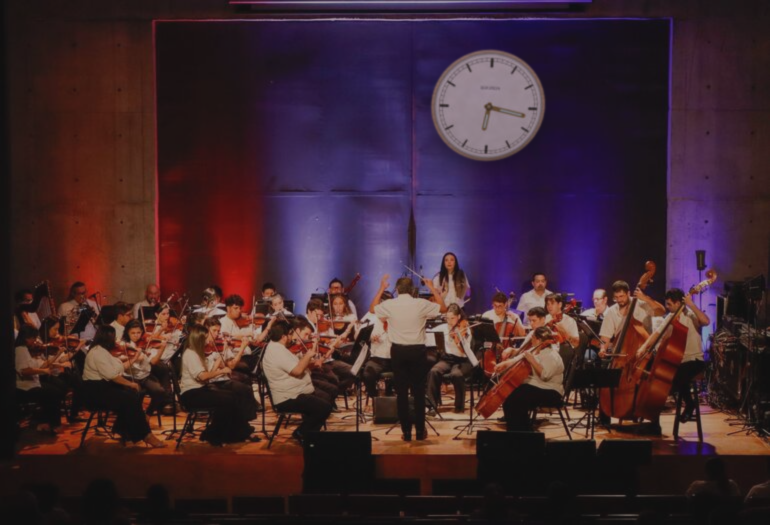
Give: 6h17
